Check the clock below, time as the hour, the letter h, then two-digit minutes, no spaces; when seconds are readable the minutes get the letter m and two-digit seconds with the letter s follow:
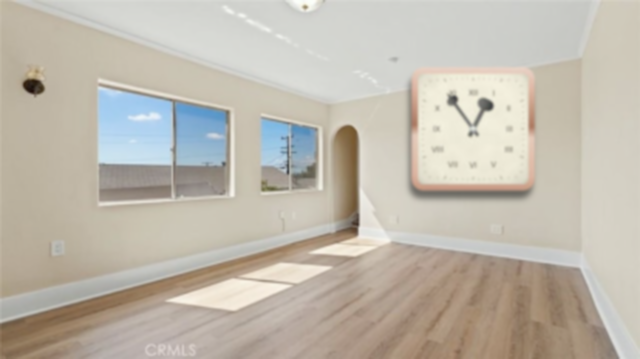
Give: 12h54
